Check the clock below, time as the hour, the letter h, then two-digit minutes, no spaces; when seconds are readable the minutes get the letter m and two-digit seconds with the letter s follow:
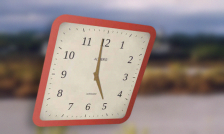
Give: 4h59
